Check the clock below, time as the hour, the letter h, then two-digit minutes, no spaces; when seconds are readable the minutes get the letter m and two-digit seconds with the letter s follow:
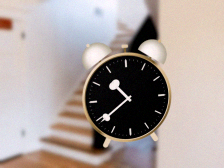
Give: 10h39
